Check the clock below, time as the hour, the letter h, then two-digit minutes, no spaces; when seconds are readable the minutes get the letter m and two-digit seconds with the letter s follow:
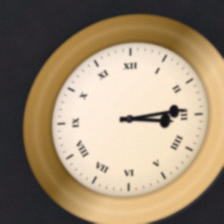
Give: 3h14
